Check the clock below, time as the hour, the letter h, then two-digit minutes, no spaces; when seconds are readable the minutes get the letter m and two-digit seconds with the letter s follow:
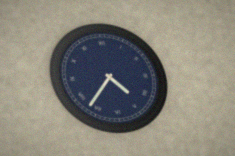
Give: 4h37
